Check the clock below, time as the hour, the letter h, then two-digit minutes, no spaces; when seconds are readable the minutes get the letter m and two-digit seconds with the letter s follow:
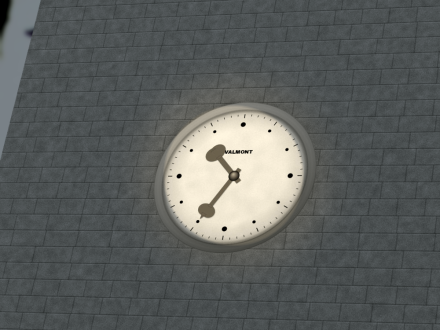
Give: 10h35
